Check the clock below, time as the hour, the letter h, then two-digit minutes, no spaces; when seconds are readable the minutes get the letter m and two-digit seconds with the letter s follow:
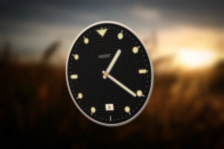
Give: 1h21
